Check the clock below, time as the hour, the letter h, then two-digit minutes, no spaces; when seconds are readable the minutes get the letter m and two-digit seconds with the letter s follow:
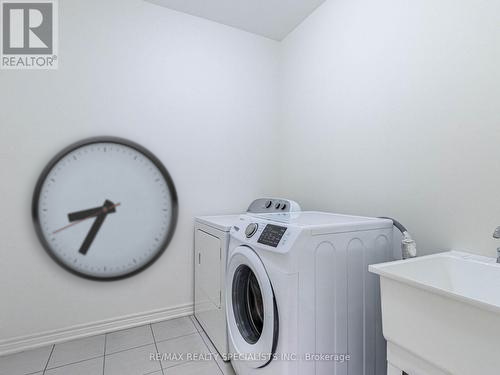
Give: 8h34m41s
